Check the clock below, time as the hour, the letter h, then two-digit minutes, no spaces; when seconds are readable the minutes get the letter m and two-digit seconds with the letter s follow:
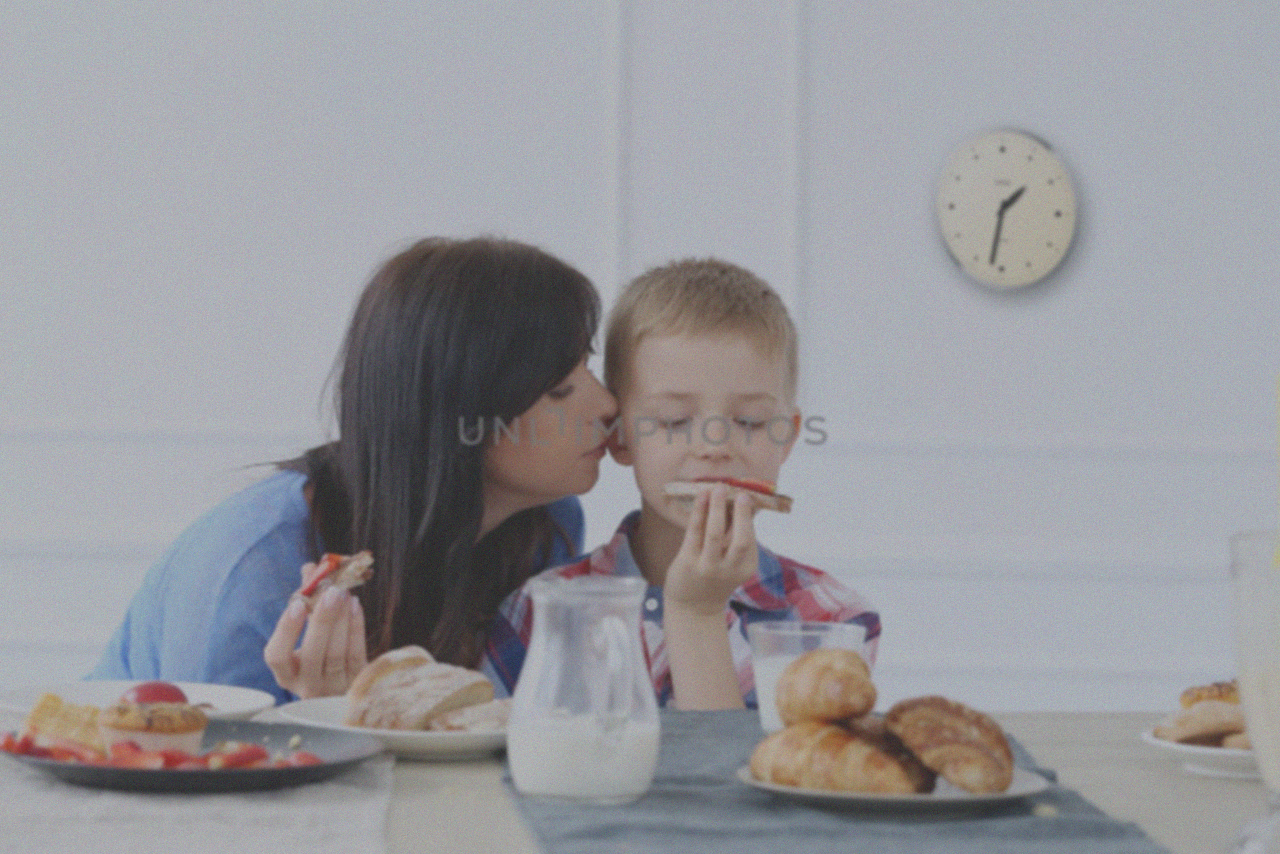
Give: 1h32
